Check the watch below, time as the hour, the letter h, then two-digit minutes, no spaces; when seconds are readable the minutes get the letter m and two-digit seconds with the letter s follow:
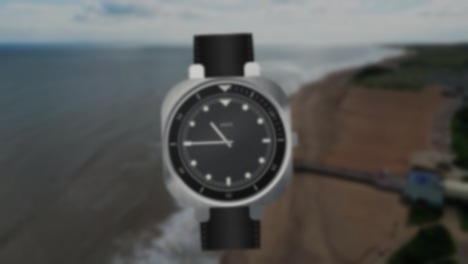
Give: 10h45
